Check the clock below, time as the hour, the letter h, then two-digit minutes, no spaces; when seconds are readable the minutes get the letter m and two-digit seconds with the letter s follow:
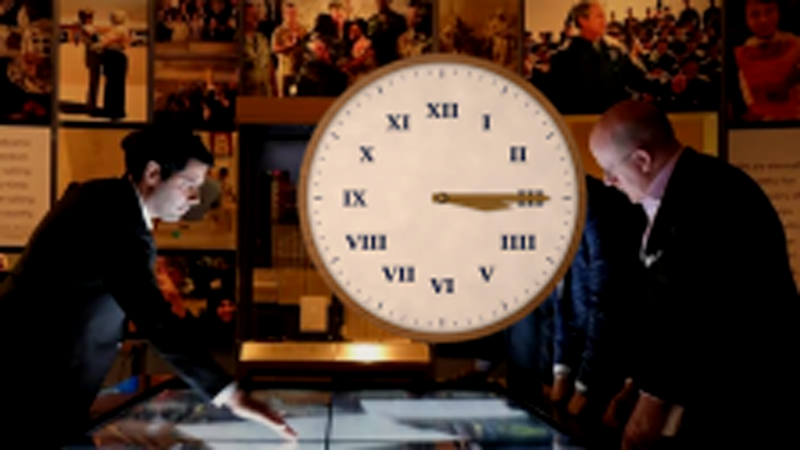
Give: 3h15
